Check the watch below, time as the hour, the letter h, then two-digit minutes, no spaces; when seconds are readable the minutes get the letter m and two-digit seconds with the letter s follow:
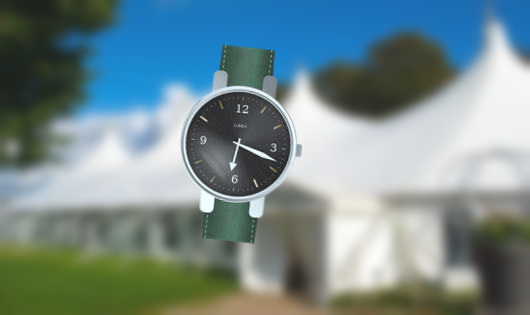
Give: 6h18
